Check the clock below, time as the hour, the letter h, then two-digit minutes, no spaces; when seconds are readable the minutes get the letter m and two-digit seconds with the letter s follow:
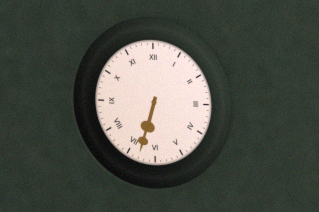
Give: 6h33
